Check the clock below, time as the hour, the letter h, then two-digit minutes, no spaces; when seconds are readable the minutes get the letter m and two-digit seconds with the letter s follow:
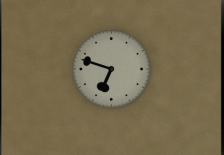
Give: 6h48
